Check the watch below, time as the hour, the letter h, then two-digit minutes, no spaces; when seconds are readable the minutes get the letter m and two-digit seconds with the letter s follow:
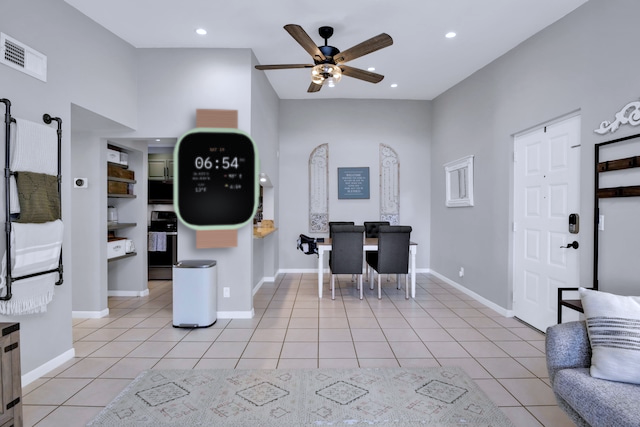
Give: 6h54
